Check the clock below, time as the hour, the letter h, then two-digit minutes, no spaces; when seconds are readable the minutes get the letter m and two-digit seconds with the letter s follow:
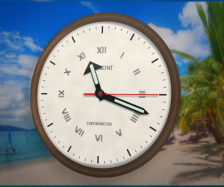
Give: 11h18m15s
